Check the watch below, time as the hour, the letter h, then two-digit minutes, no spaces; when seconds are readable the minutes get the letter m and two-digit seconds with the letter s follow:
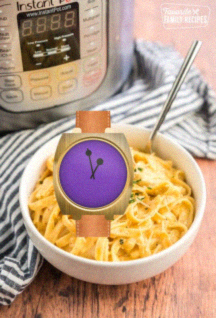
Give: 12h58
